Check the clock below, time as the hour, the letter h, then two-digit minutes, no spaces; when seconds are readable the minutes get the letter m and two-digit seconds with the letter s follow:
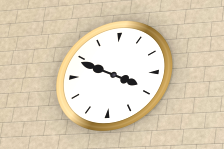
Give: 3h49
